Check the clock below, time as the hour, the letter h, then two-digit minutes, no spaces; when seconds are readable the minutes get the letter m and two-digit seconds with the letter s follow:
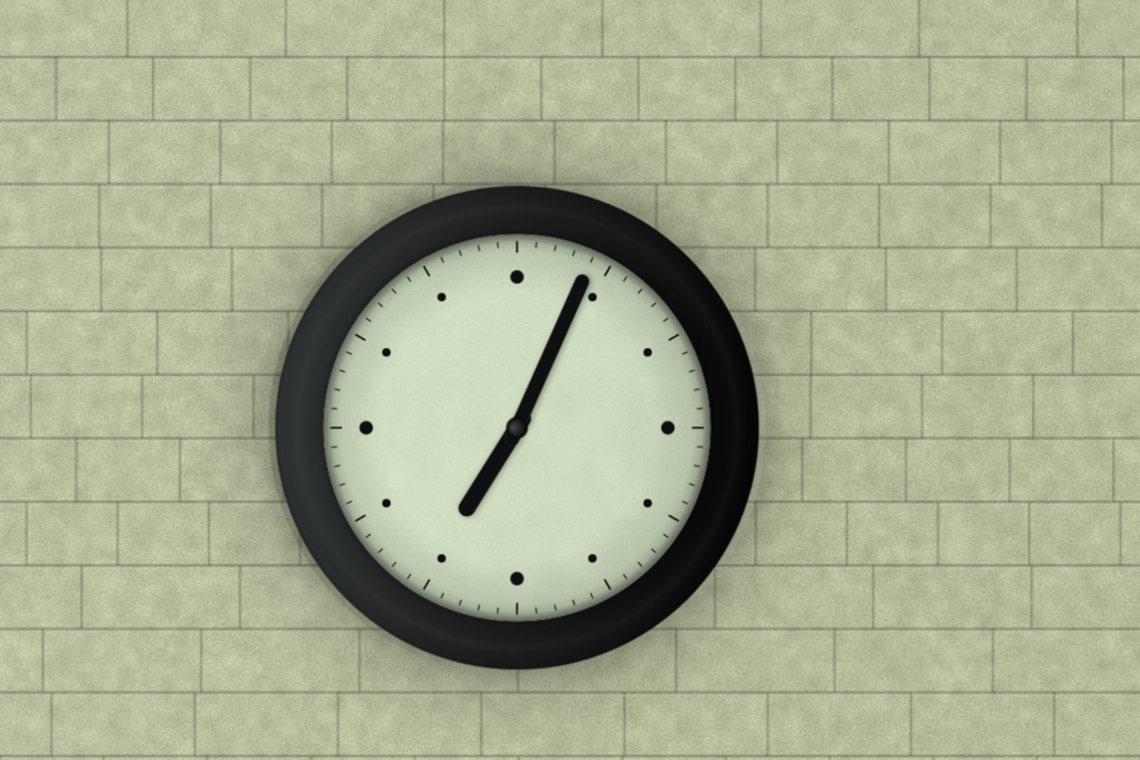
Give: 7h04
